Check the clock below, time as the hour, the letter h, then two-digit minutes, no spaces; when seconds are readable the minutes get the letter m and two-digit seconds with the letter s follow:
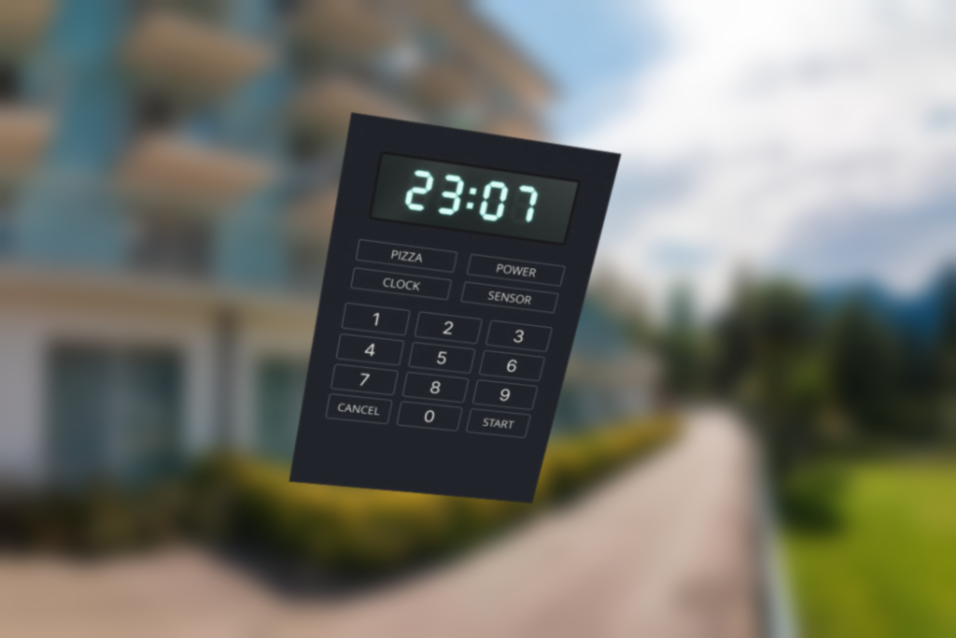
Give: 23h07
